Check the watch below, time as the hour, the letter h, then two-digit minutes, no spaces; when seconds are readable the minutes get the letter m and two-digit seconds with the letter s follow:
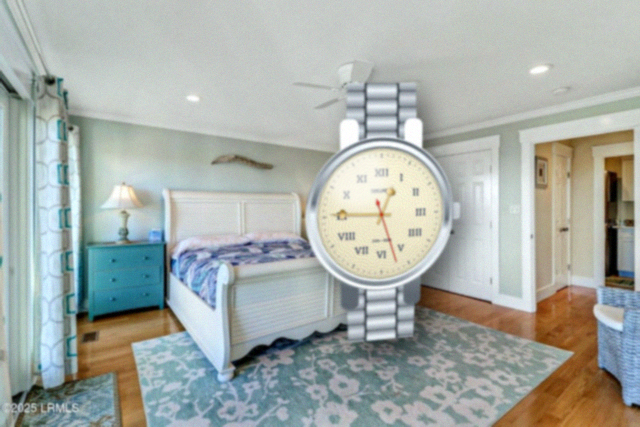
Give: 12h45m27s
